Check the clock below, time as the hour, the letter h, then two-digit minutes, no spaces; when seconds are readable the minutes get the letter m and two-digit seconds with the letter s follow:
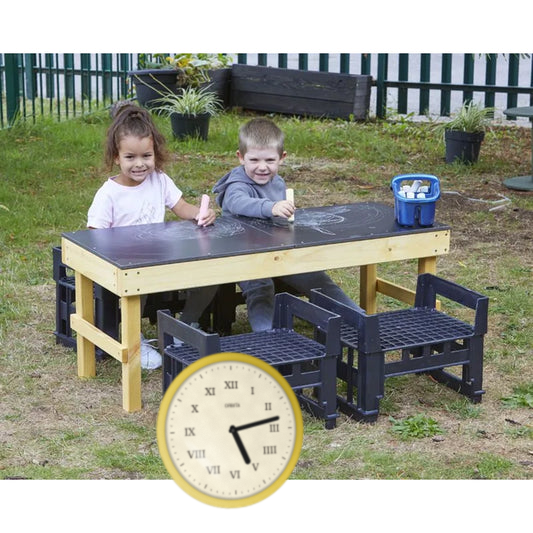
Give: 5h13
